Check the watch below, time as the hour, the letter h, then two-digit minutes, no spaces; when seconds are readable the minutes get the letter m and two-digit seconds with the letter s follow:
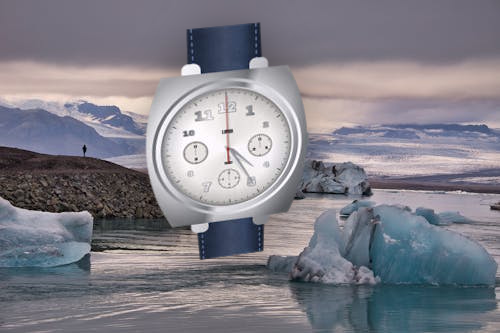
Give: 4h25
